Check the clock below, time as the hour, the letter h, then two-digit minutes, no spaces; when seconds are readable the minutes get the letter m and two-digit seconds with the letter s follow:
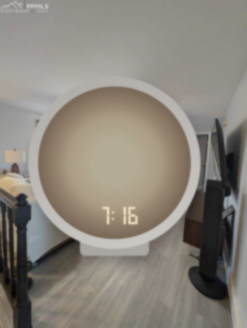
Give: 7h16
